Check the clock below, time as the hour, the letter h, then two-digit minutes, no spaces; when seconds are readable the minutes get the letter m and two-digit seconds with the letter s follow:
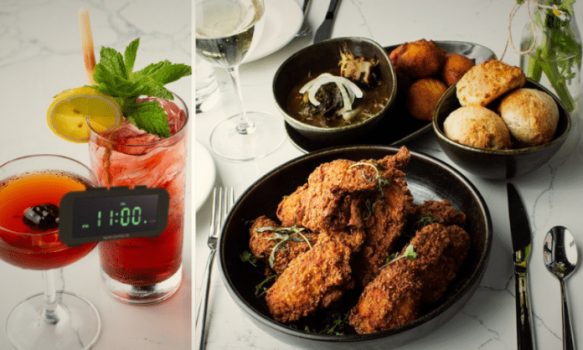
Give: 11h00
